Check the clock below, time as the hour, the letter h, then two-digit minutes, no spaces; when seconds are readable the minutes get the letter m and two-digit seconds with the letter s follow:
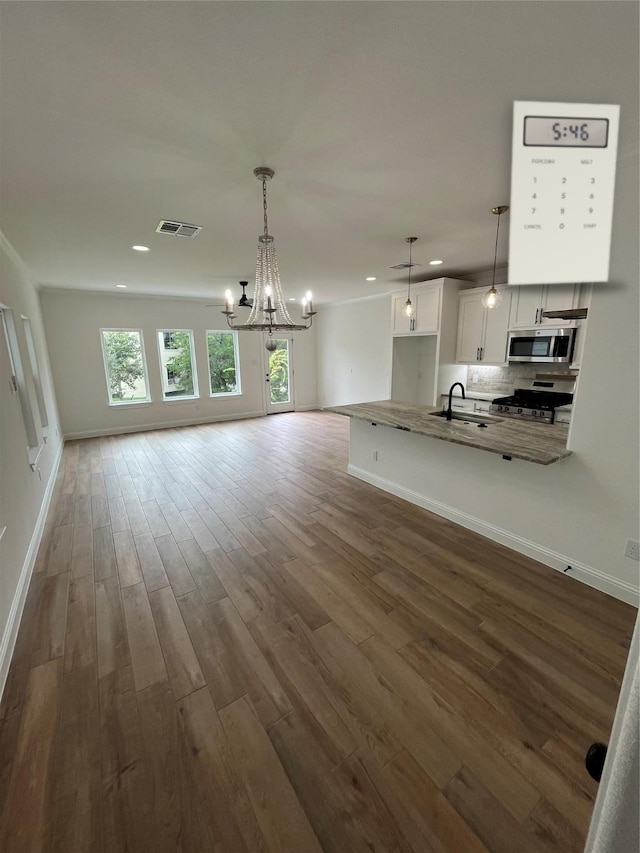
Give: 5h46
